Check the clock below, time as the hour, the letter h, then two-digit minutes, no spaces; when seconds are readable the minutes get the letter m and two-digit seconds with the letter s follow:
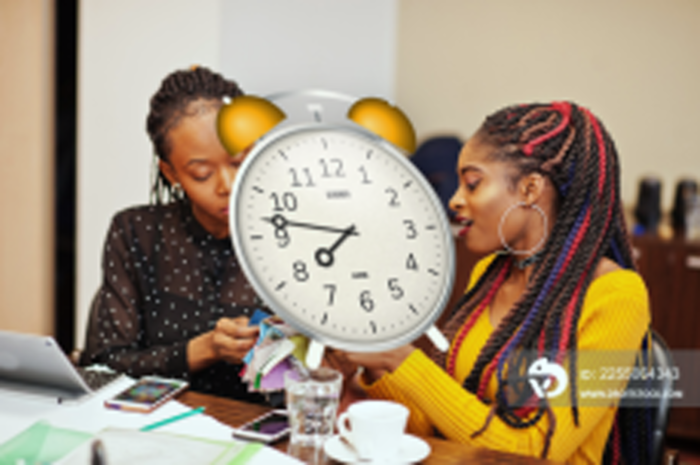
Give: 7h47
